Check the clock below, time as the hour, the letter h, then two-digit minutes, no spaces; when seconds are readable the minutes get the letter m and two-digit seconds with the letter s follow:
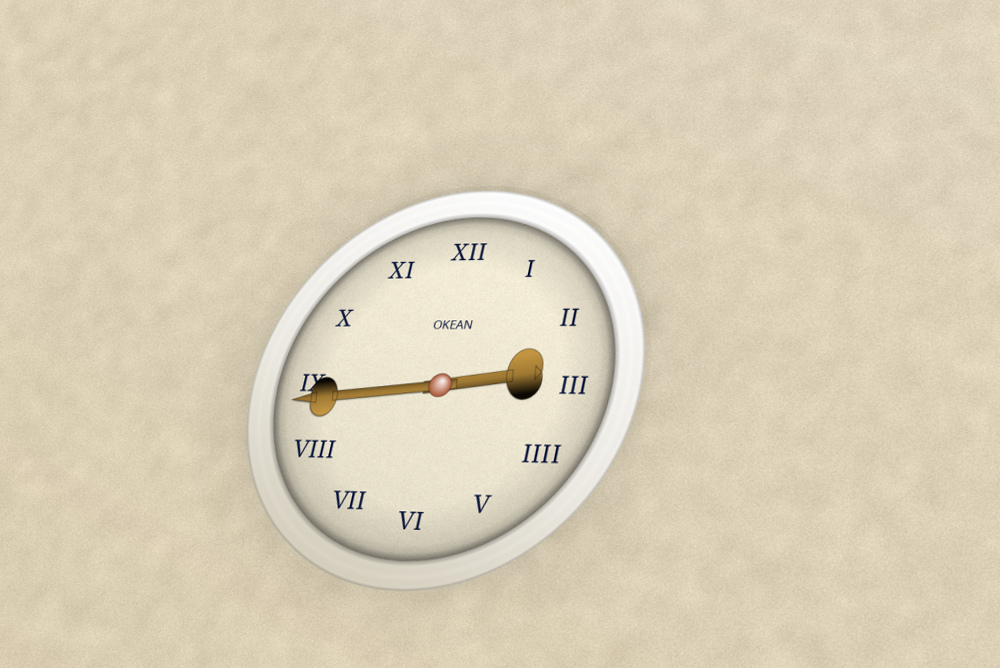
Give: 2h44
